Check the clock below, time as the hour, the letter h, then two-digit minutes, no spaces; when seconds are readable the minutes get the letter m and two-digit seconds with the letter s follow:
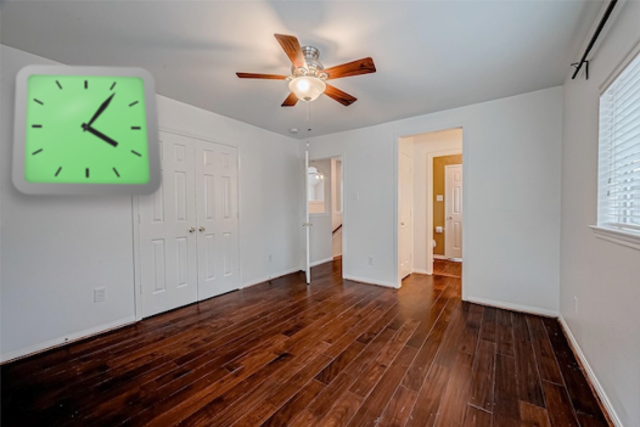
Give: 4h06
